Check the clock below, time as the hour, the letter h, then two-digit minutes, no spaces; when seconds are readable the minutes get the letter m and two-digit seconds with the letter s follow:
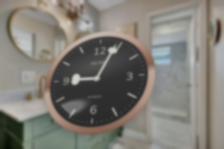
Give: 9h04
